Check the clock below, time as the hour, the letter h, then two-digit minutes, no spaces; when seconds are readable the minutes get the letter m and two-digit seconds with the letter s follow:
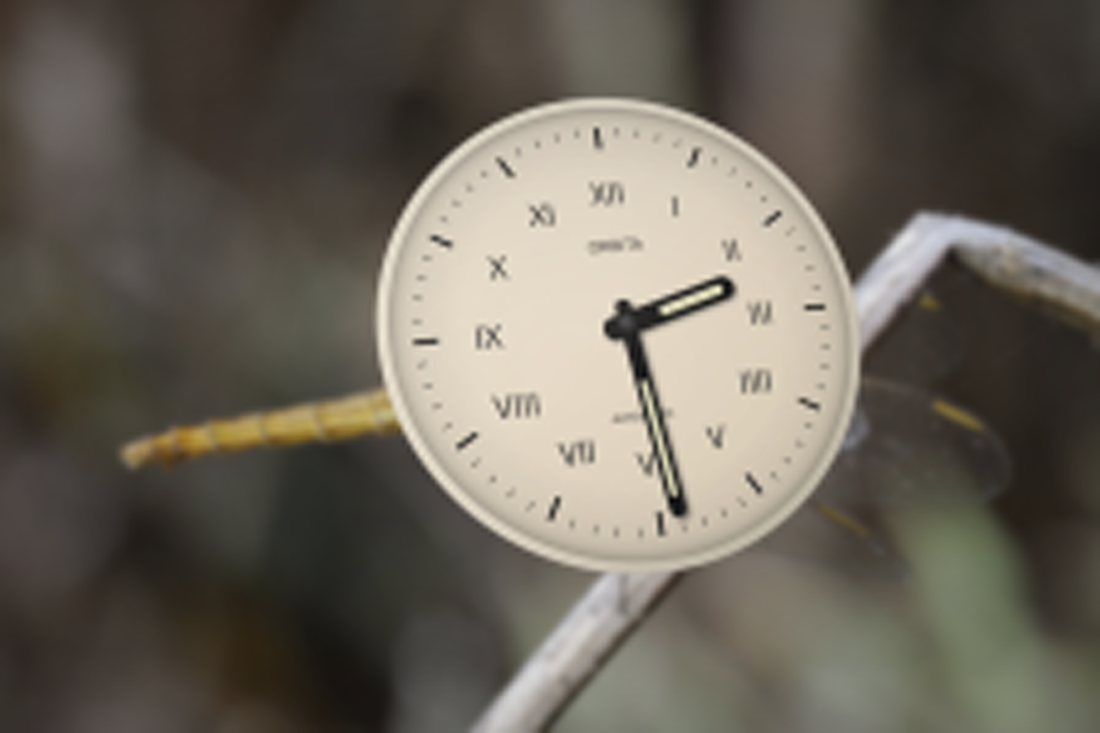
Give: 2h29
